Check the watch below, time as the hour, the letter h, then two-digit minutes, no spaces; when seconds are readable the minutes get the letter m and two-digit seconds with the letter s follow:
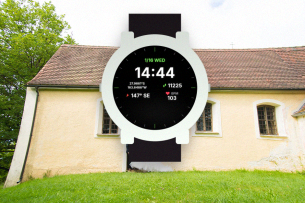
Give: 14h44
